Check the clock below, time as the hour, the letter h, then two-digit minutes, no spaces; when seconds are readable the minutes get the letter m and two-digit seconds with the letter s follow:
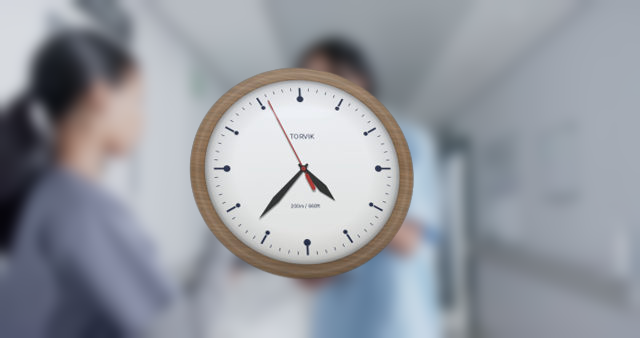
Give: 4h36m56s
